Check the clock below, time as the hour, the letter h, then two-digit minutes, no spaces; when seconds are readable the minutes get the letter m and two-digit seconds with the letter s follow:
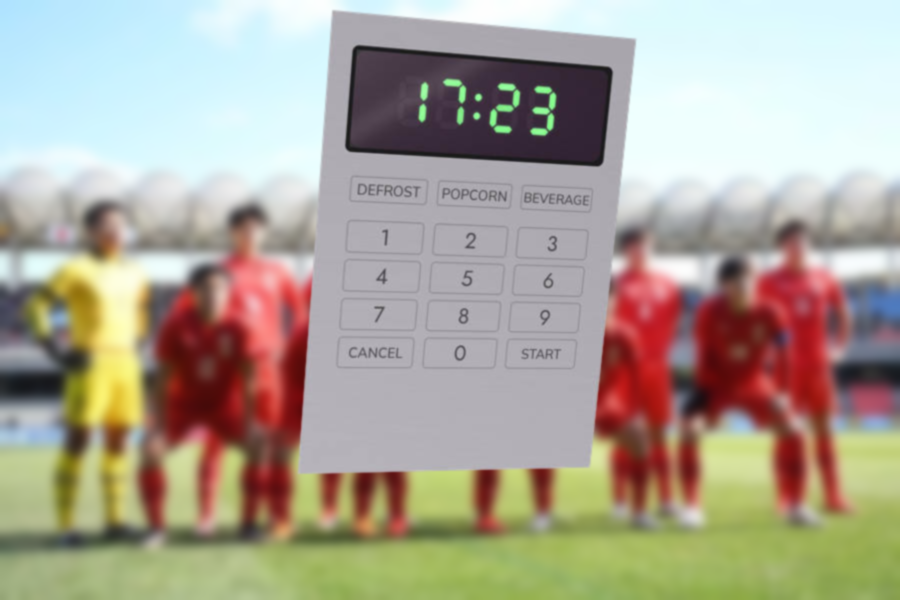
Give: 17h23
